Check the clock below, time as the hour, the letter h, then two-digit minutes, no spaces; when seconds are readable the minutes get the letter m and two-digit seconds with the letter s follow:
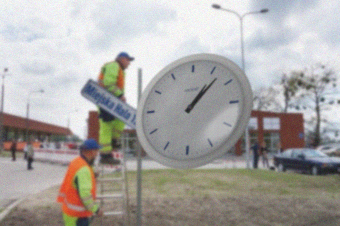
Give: 1h07
